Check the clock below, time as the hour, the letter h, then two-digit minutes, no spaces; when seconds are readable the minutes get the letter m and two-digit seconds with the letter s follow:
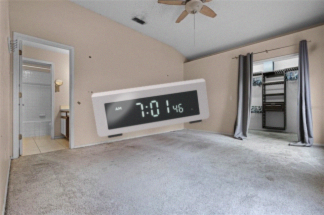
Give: 7h01m46s
